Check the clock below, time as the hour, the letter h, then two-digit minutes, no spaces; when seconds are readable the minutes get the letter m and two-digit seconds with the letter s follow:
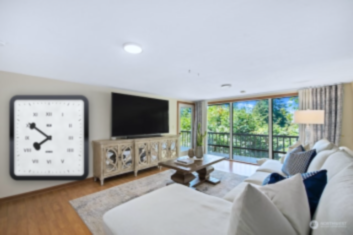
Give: 7h51
